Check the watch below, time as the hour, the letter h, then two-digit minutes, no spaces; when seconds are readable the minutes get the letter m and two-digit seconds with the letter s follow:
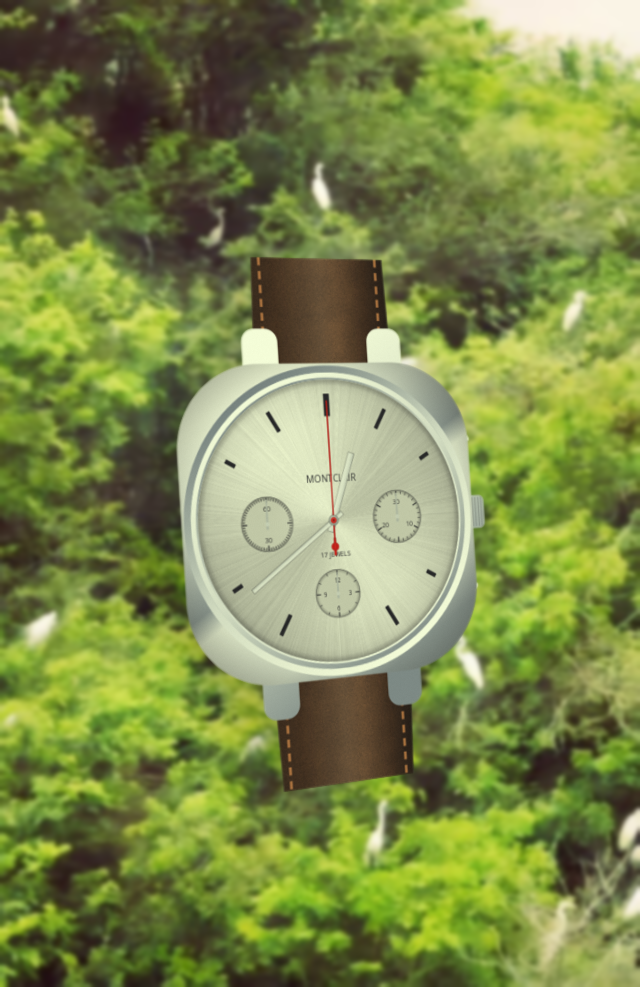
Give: 12h39
